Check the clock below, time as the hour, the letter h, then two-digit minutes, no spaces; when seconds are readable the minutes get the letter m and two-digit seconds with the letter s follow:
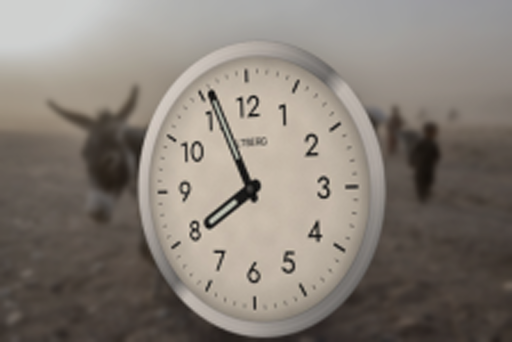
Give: 7h56
